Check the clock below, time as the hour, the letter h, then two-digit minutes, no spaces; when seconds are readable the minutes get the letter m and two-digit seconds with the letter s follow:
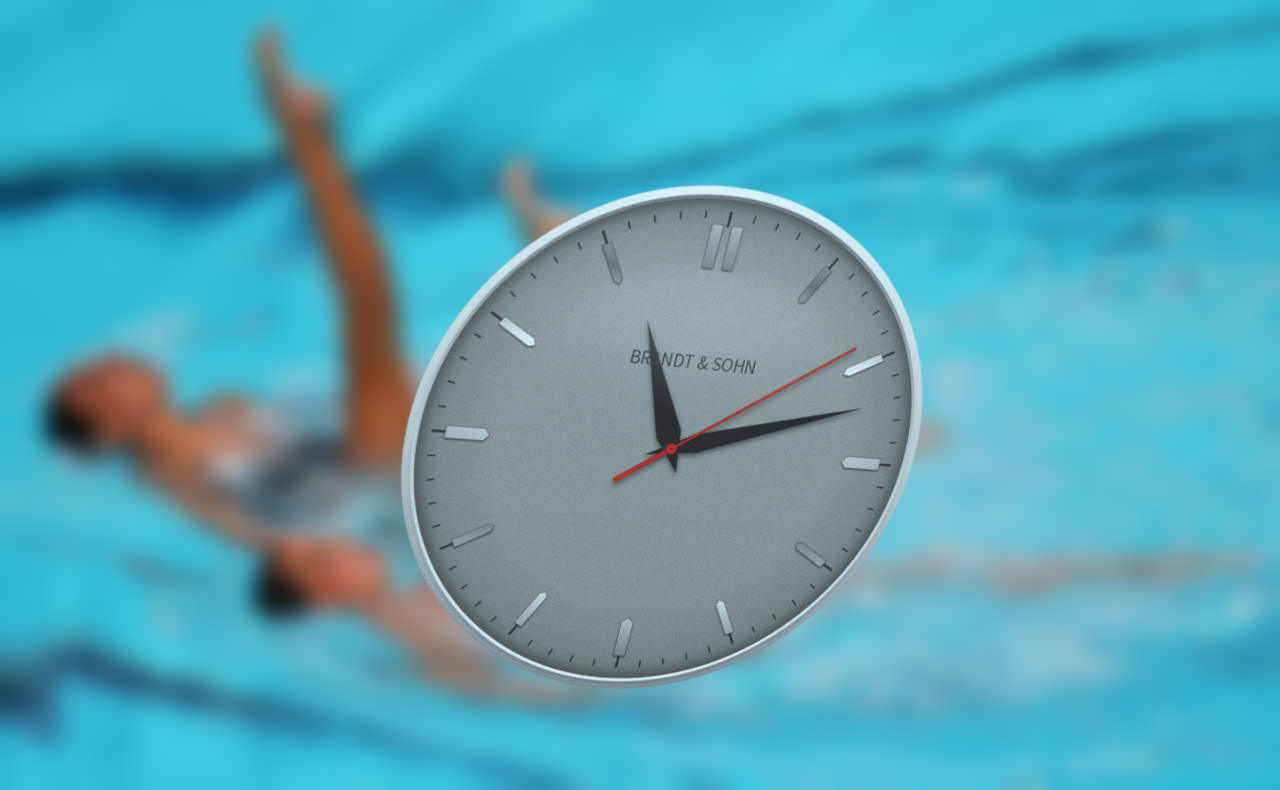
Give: 11h12m09s
